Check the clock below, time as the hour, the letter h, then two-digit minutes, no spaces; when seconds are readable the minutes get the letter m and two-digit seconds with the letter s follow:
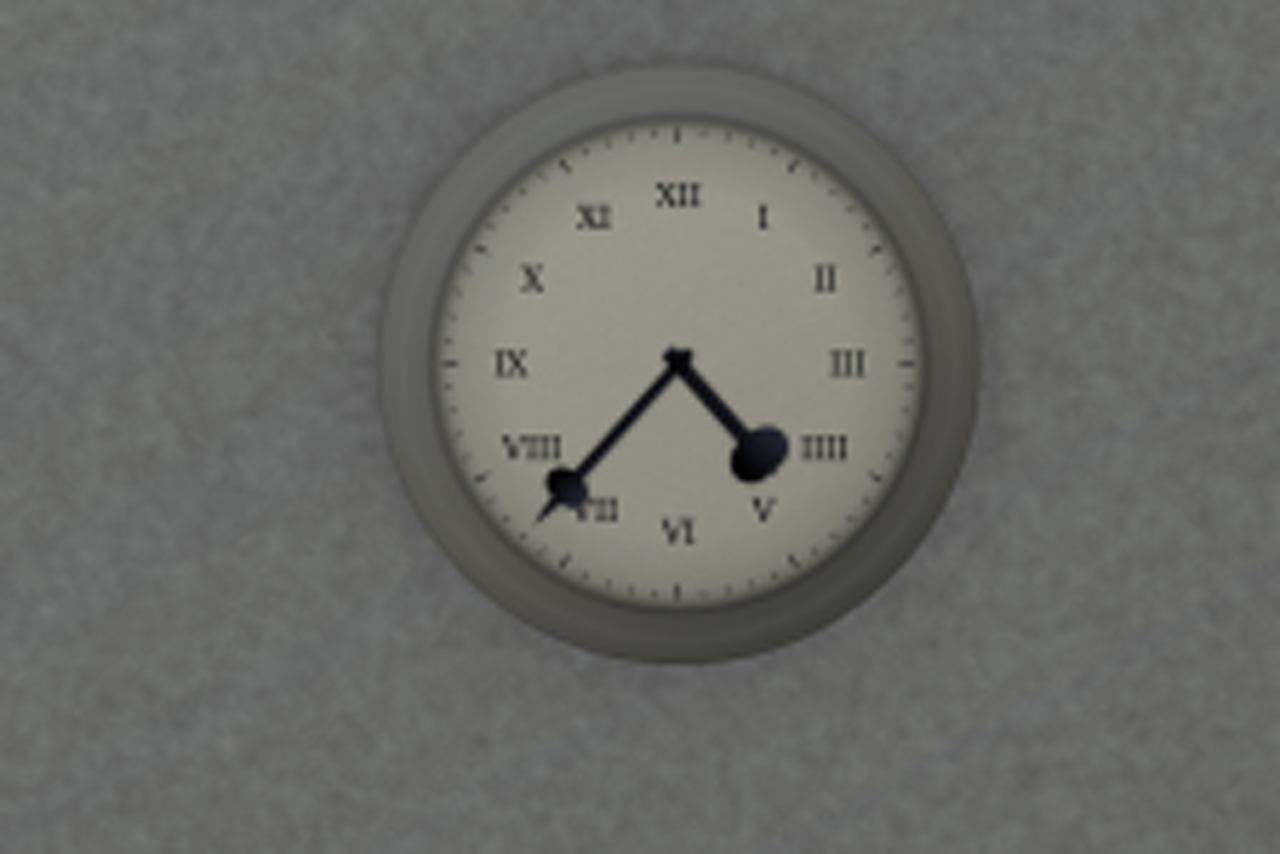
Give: 4h37
